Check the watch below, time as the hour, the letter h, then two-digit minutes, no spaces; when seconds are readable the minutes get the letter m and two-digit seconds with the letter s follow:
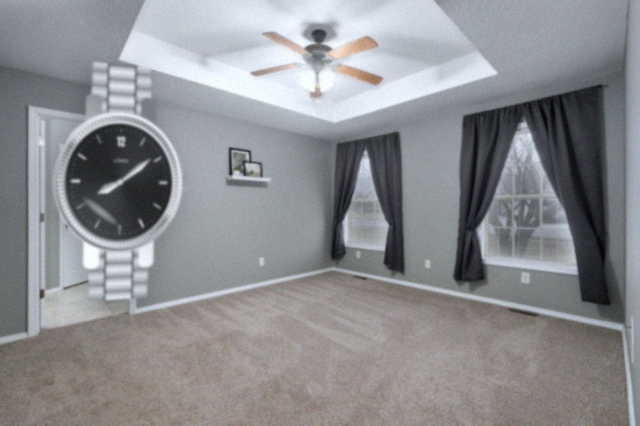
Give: 8h09
